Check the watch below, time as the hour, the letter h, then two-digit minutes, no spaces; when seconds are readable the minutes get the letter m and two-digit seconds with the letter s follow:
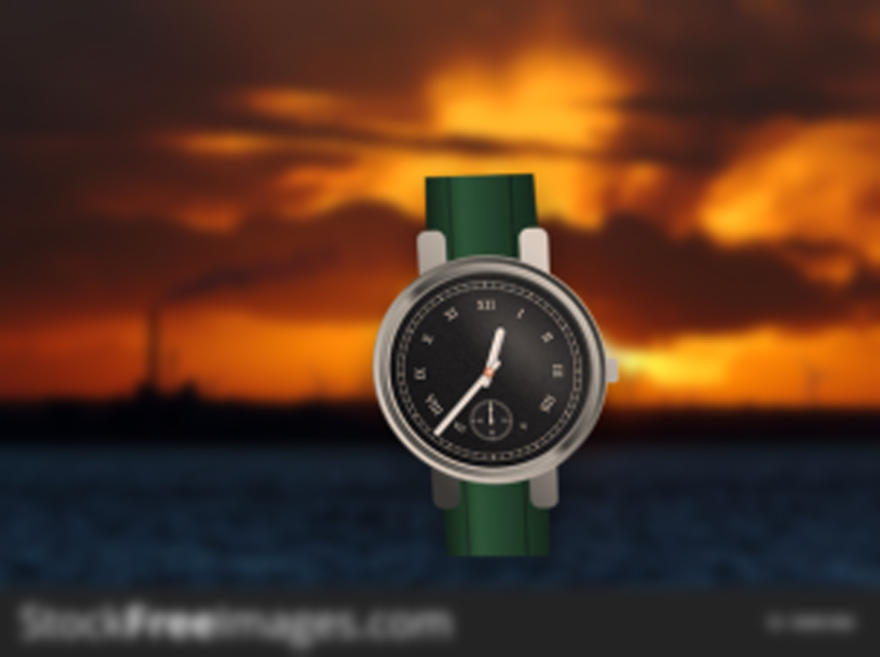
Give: 12h37
